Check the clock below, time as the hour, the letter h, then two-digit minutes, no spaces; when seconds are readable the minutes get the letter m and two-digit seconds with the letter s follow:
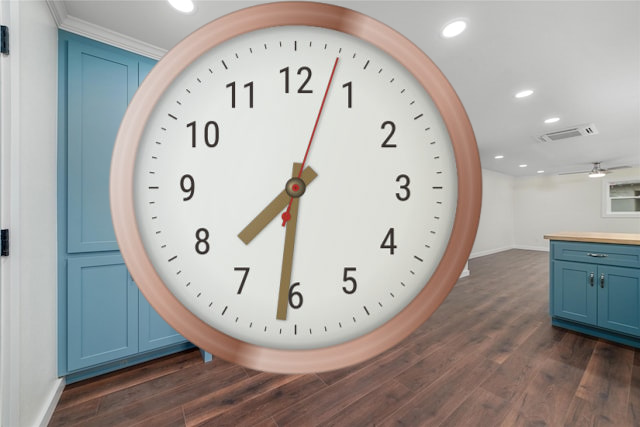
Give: 7h31m03s
